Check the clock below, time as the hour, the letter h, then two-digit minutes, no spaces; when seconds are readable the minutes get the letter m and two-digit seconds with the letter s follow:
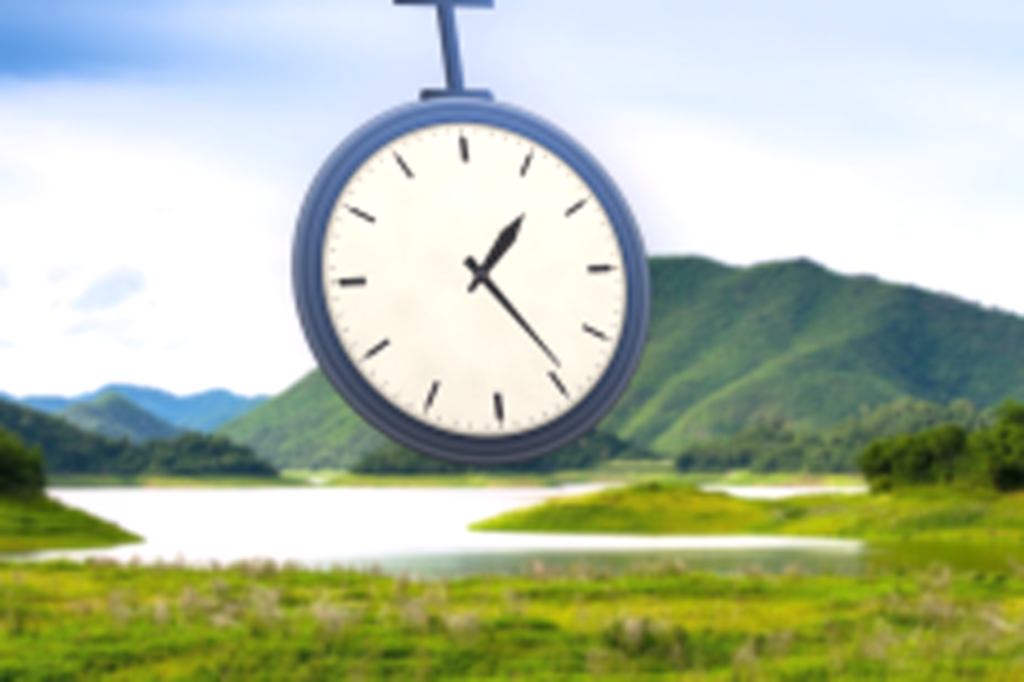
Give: 1h24
